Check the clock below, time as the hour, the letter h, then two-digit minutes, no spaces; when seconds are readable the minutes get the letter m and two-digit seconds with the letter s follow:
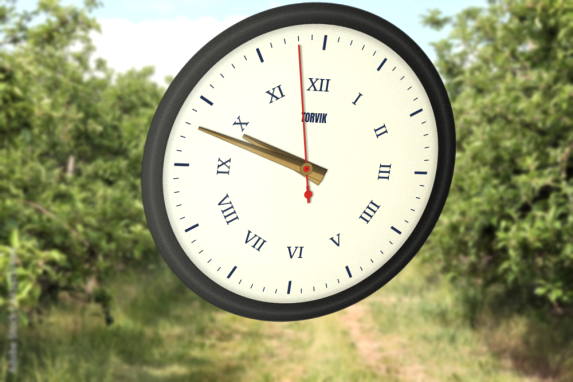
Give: 9h47m58s
